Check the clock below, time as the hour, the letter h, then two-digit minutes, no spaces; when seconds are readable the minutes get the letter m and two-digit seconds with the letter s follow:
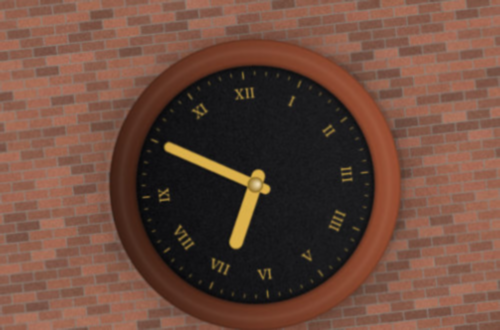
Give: 6h50
